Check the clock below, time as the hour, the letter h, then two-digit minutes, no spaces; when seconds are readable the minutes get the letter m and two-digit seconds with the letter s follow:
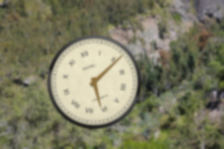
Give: 6h11
